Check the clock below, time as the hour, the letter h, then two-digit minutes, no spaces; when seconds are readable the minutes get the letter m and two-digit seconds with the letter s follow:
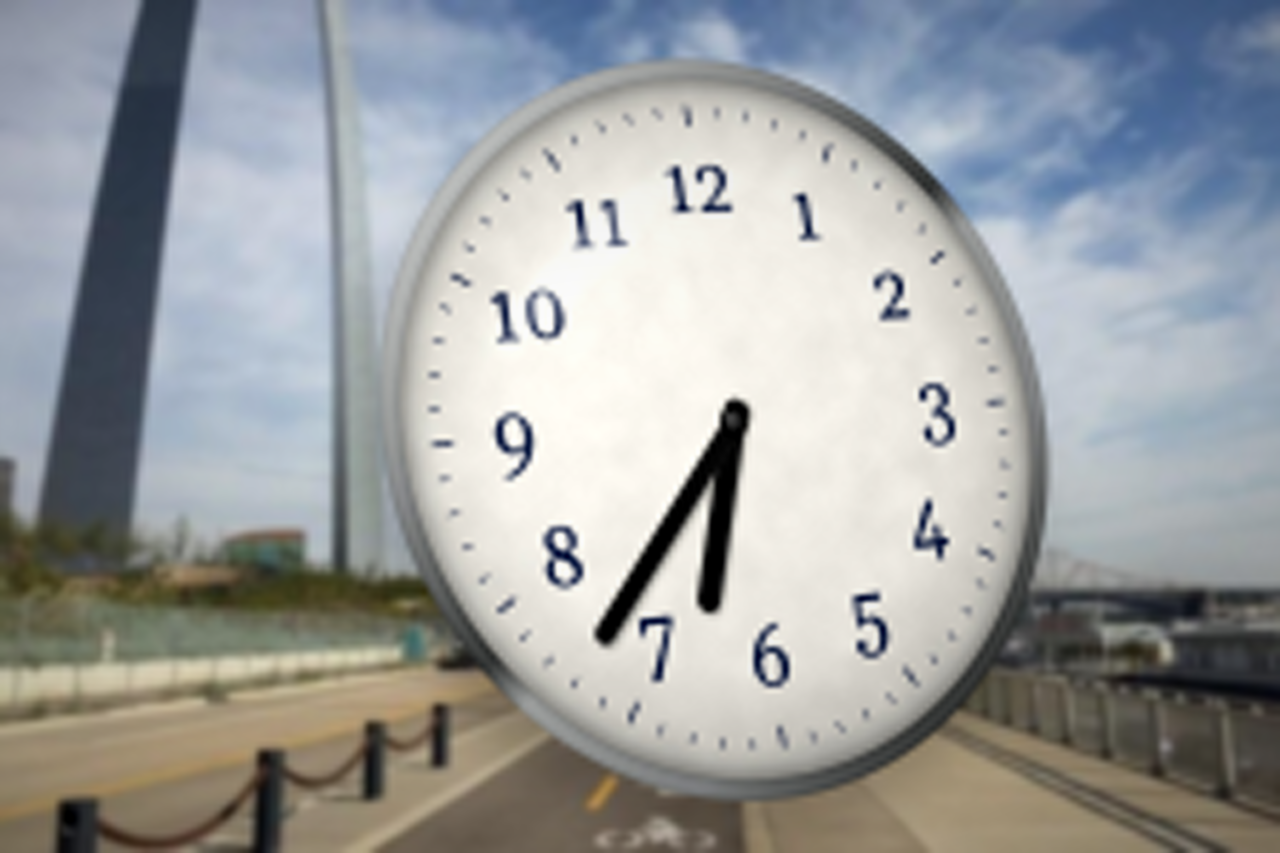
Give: 6h37
